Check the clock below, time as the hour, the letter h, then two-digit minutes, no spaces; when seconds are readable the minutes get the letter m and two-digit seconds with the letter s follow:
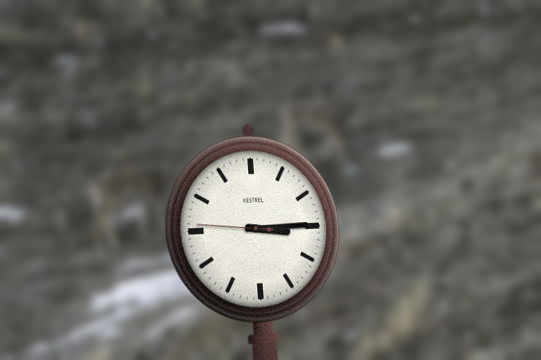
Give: 3h14m46s
